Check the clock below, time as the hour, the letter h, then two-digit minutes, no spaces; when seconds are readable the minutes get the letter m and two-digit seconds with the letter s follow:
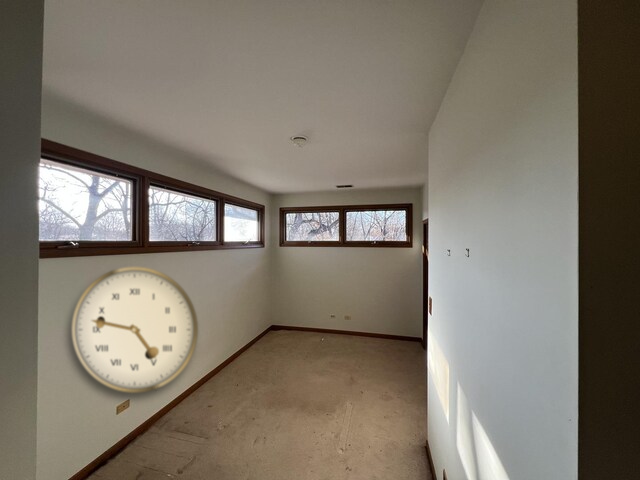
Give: 4h47
